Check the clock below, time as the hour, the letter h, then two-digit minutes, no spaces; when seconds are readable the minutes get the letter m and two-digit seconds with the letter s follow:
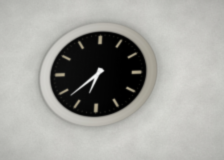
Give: 6h38
